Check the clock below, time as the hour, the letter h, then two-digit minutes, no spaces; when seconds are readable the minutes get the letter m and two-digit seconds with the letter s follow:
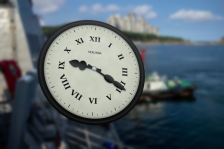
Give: 9h20
